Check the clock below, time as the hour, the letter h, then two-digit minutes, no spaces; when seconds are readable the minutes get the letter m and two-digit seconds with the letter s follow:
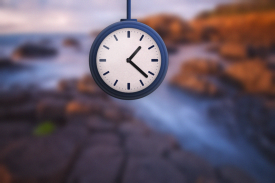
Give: 1h22
